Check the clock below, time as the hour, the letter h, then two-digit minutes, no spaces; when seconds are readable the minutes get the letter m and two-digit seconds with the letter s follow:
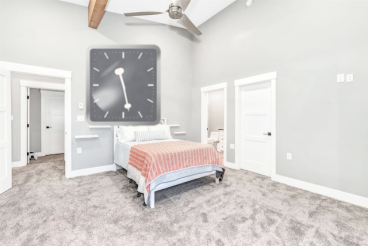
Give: 11h28
